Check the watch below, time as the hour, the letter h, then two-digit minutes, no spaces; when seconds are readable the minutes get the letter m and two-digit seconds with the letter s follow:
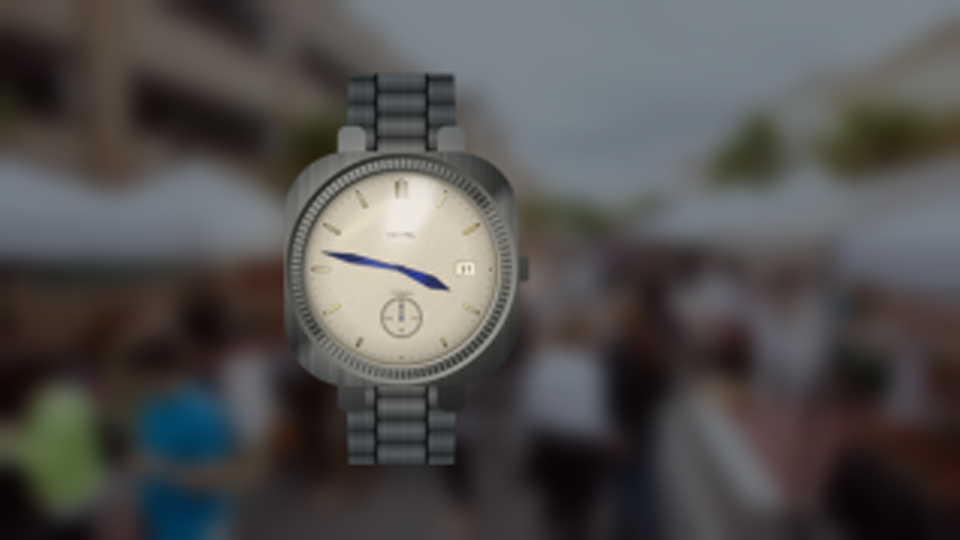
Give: 3h47
